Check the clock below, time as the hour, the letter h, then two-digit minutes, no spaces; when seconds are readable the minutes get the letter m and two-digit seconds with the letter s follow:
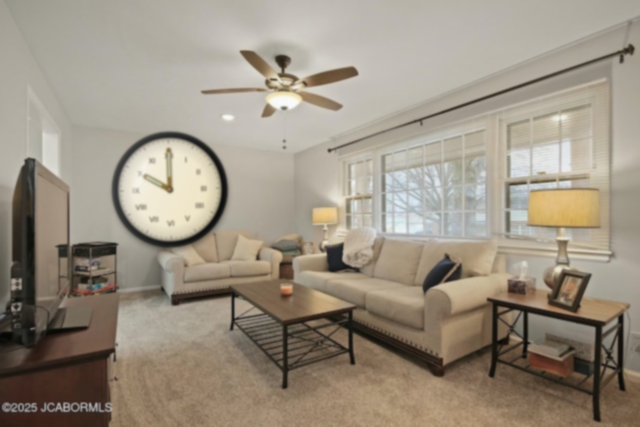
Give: 10h00
